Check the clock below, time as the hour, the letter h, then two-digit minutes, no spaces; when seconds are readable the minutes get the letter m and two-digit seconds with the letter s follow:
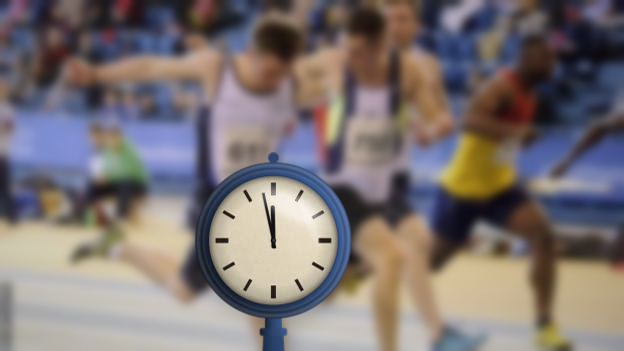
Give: 11h58
